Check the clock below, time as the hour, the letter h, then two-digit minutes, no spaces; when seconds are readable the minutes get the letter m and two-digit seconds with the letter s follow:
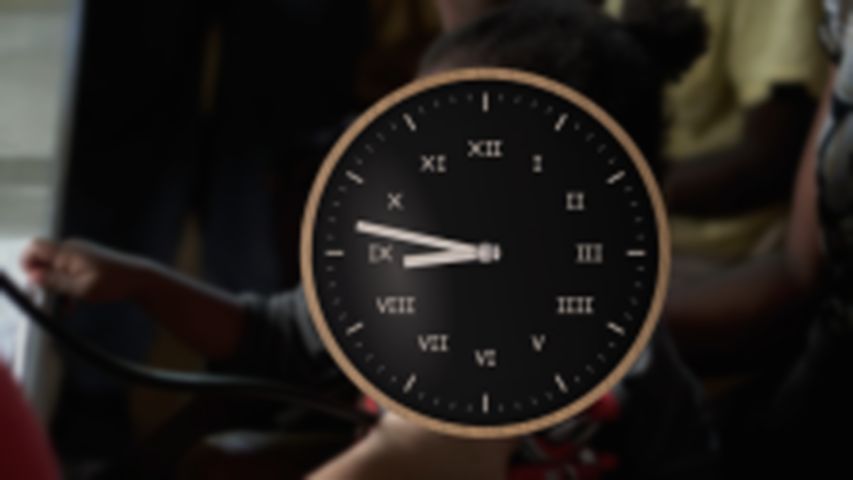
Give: 8h47
